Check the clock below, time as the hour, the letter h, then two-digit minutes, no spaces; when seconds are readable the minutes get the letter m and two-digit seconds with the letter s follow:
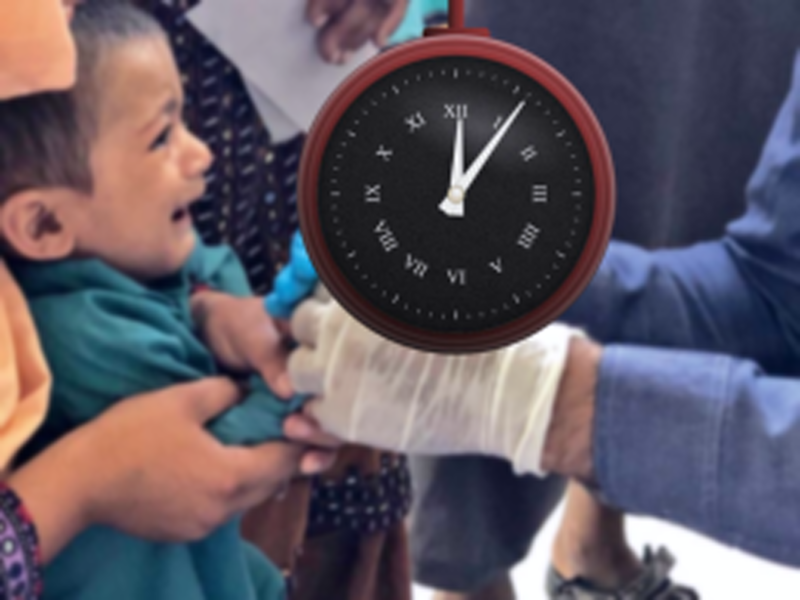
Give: 12h06
